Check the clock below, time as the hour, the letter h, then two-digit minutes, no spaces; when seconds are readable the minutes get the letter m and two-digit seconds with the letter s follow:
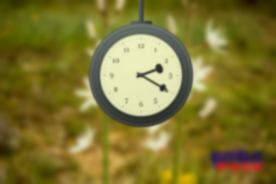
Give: 2h20
